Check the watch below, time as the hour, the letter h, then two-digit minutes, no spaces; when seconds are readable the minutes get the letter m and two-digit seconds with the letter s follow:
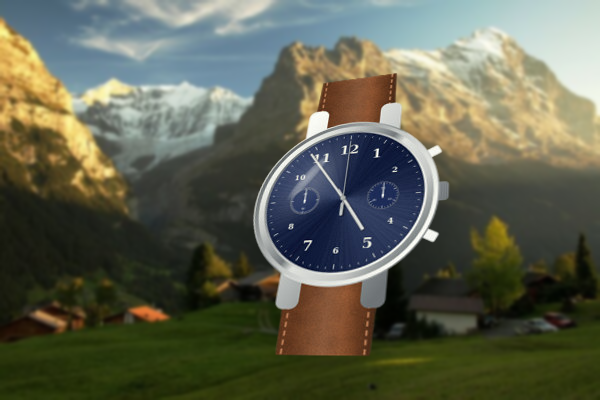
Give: 4h54
